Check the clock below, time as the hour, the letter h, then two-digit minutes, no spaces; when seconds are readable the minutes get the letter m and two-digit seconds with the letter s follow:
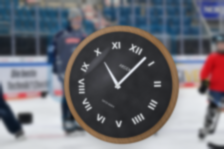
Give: 10h03
